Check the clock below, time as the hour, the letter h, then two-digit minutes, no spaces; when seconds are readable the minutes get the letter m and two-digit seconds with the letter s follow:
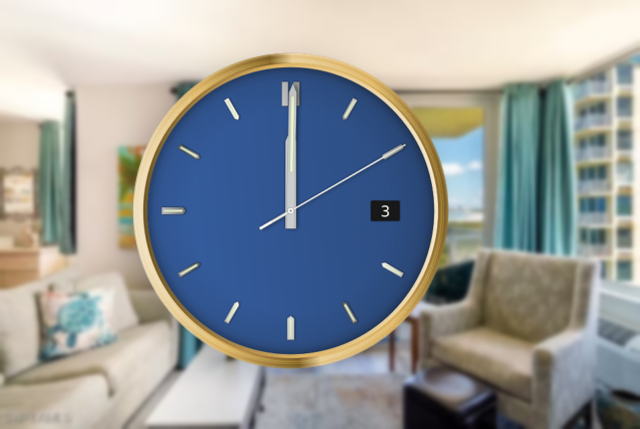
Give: 12h00m10s
